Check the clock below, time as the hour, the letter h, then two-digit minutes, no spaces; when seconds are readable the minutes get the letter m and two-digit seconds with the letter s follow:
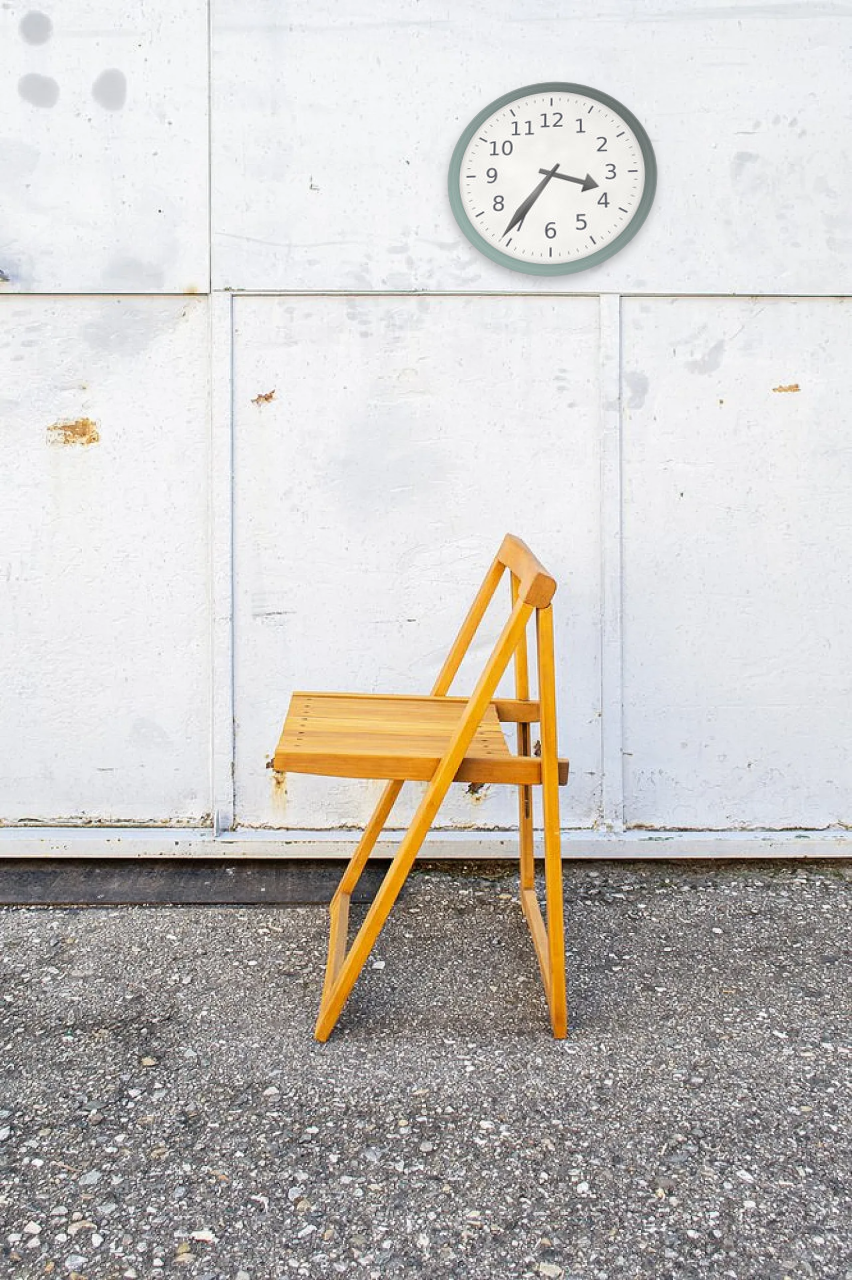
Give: 3h36
